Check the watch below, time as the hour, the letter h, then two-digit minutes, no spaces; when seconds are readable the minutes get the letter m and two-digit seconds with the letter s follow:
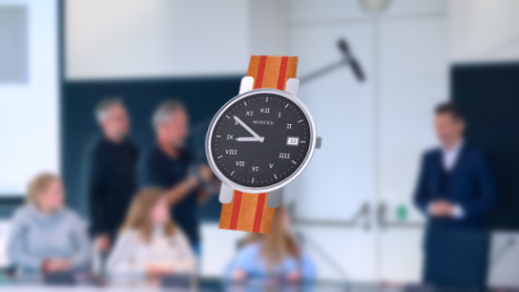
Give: 8h51
